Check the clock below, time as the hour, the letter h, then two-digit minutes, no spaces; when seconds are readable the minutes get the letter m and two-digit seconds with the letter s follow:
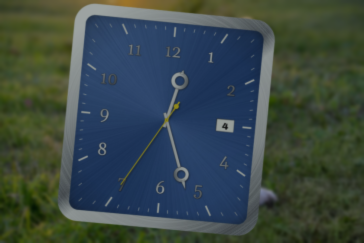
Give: 12h26m35s
